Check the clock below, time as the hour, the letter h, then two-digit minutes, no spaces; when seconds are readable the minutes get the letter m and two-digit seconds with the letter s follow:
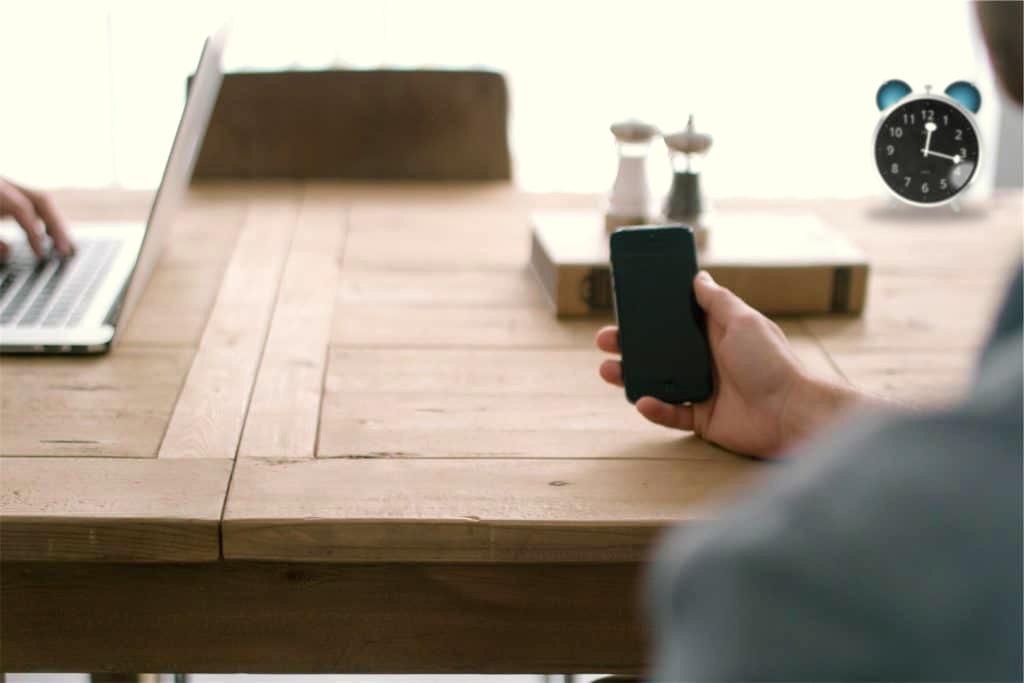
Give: 12h17
